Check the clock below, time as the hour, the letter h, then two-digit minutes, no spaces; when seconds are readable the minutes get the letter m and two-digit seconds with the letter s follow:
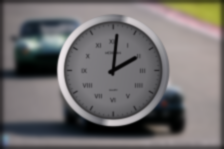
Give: 2h01
